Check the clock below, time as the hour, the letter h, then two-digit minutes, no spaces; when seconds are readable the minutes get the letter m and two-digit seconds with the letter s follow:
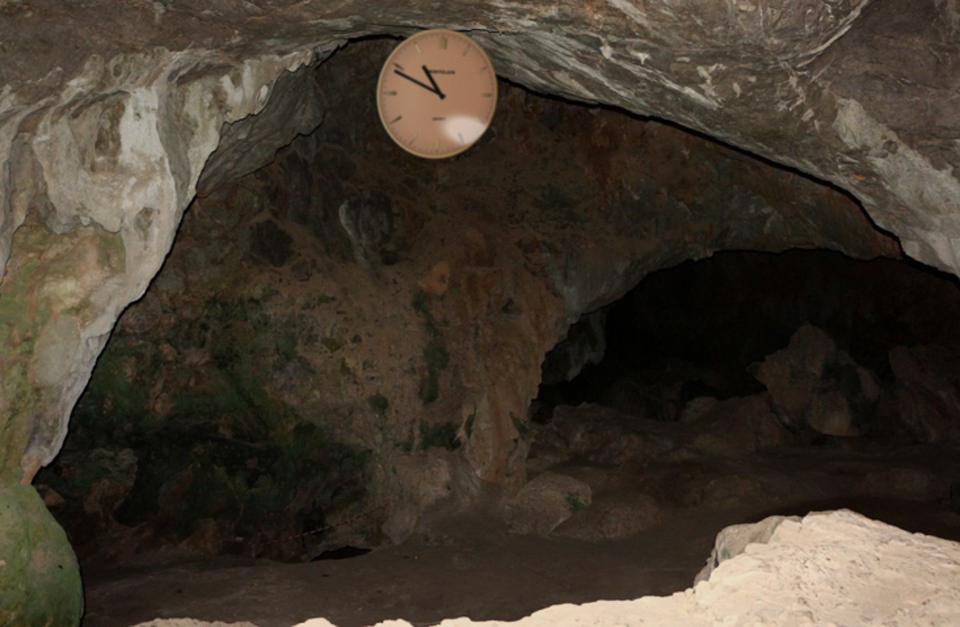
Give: 10h49
